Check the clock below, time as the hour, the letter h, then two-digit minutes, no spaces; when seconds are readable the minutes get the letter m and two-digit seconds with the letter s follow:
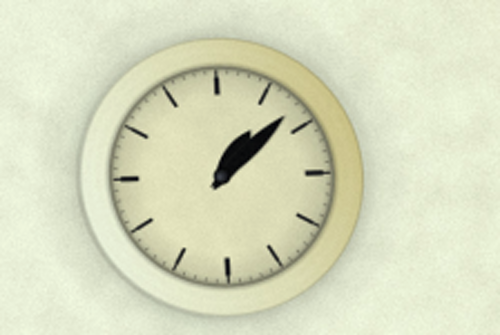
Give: 1h08
